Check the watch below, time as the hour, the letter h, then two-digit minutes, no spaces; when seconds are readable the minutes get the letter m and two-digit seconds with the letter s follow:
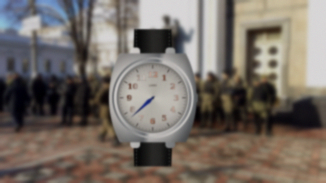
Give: 7h38
